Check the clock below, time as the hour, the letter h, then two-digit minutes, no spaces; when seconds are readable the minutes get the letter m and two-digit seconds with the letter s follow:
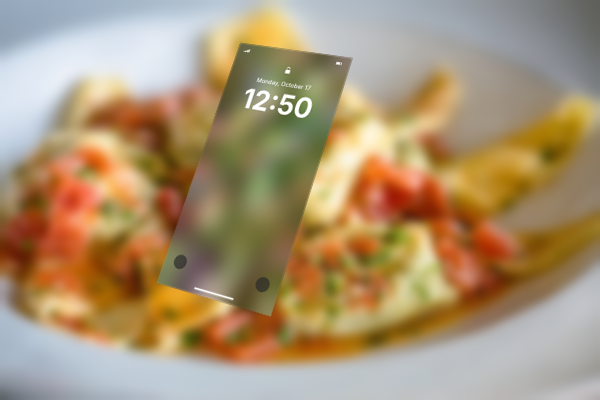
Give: 12h50
